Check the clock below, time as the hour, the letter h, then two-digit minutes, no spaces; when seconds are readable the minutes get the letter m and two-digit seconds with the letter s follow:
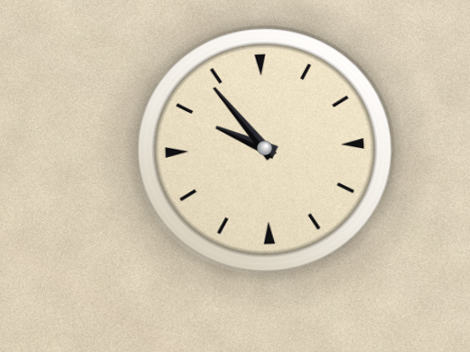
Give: 9h54
